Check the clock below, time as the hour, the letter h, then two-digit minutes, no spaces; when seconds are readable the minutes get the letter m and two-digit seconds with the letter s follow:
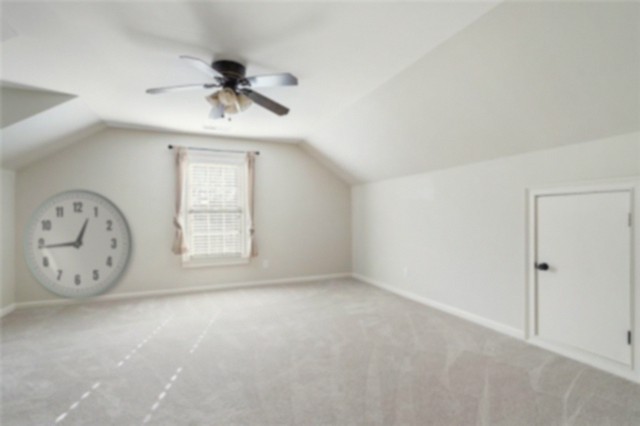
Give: 12h44
